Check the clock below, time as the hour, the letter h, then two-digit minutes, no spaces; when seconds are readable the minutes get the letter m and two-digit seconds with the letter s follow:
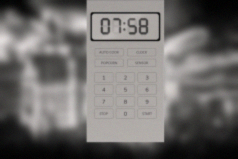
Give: 7h58
